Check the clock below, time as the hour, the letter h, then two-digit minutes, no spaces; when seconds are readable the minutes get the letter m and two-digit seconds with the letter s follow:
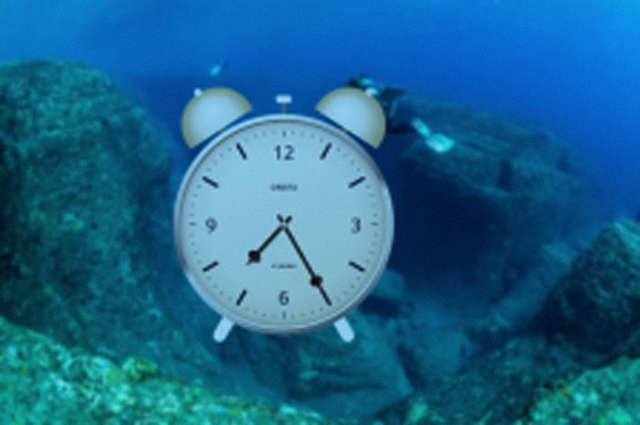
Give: 7h25
